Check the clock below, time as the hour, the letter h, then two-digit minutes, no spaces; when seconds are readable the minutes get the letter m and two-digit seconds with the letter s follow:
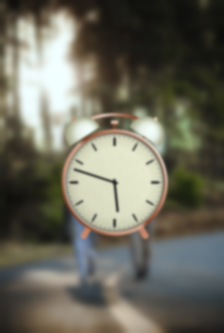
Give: 5h48
